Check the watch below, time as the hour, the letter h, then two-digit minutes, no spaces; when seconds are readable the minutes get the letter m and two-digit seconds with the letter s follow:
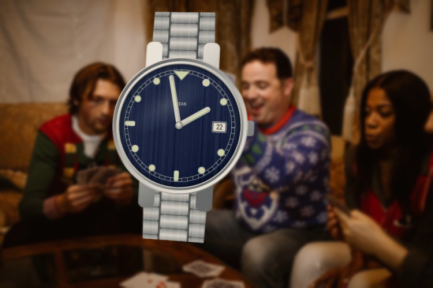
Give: 1h58
